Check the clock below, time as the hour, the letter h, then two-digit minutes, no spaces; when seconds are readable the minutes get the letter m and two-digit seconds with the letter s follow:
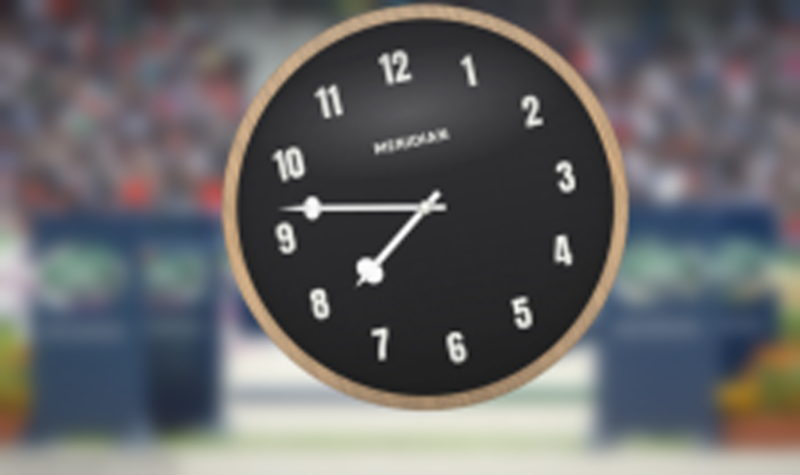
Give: 7h47
